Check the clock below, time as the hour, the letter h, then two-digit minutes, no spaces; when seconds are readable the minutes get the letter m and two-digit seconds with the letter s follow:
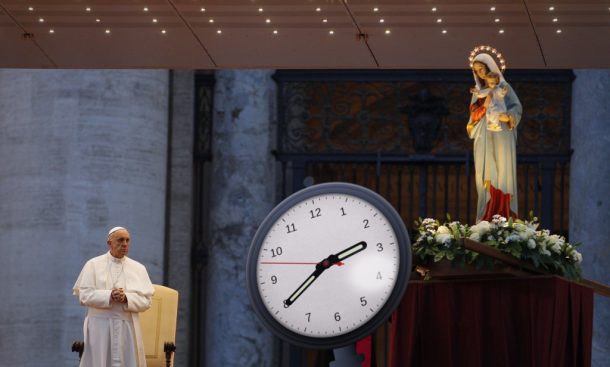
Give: 2h39m48s
